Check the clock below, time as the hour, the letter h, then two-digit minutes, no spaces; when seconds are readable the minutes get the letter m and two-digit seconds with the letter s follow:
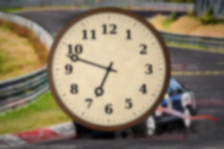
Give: 6h48
